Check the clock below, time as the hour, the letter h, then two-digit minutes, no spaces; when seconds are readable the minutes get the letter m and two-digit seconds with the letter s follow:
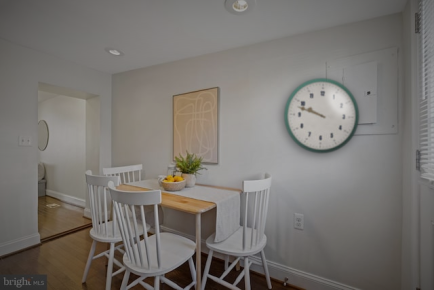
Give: 9h48
